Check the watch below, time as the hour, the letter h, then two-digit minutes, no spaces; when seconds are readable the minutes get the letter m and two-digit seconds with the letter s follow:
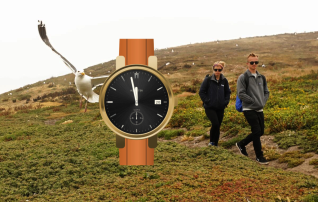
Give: 11h58
